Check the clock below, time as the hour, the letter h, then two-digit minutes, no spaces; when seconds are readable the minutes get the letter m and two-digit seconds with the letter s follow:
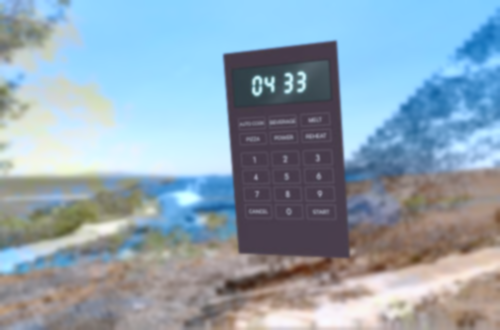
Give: 4h33
